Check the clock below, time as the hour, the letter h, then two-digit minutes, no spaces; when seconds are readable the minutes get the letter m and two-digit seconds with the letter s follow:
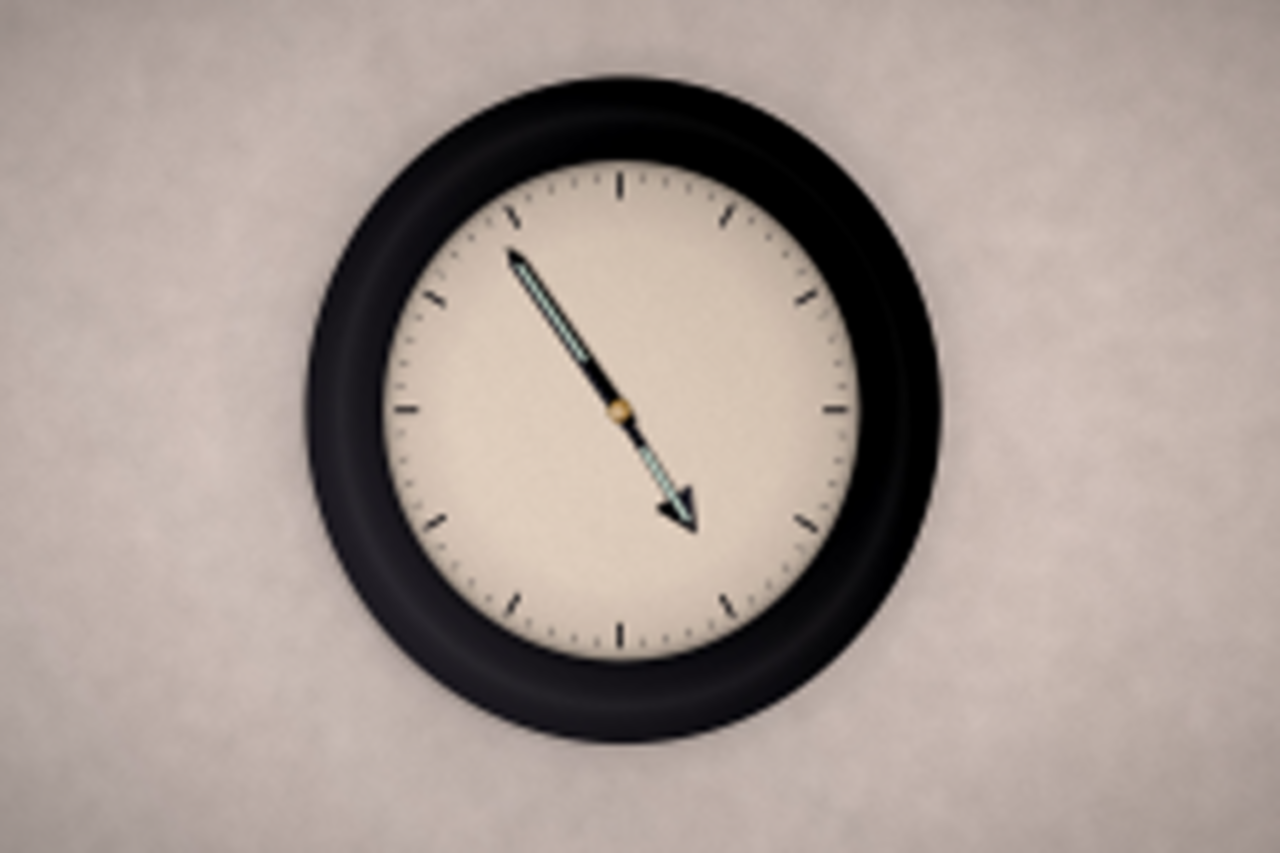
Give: 4h54
